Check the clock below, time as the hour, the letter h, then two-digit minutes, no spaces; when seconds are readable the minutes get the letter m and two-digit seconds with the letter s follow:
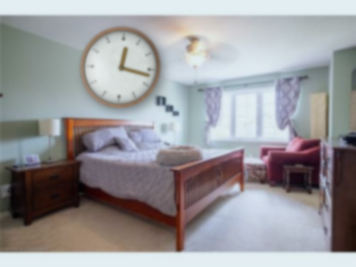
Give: 12h17
